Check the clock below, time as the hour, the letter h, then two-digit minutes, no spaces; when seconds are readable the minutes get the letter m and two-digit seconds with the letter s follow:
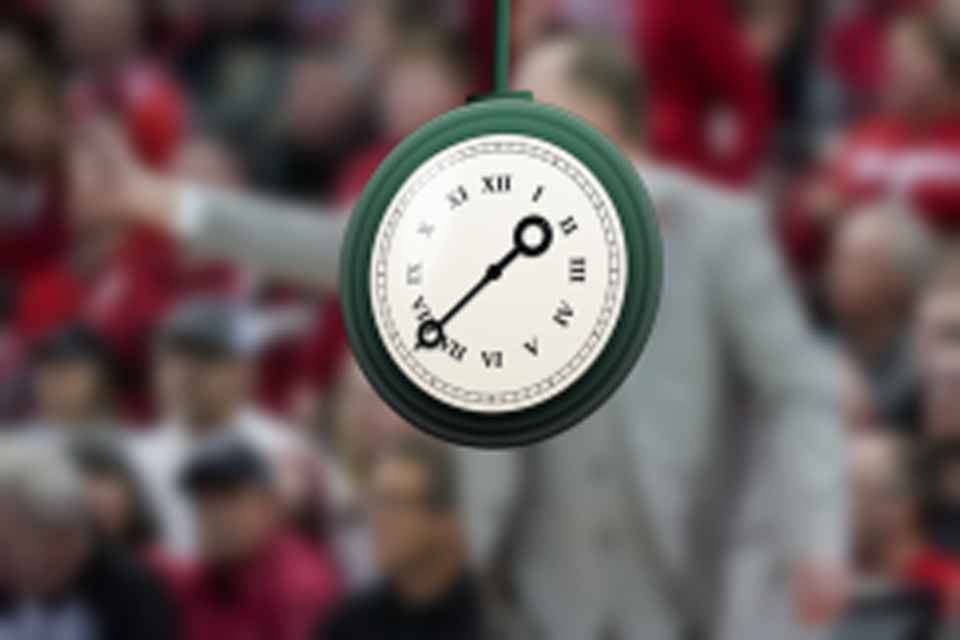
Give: 1h38
